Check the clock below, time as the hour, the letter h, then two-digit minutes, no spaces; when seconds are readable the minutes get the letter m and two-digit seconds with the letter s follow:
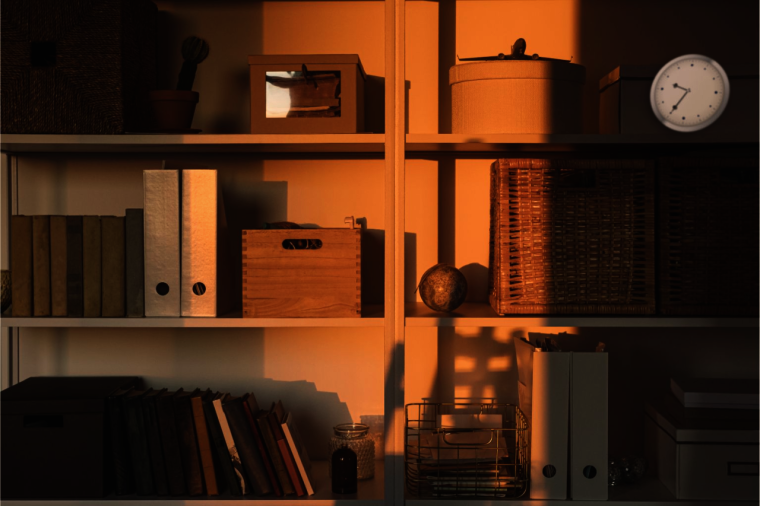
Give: 9h35
